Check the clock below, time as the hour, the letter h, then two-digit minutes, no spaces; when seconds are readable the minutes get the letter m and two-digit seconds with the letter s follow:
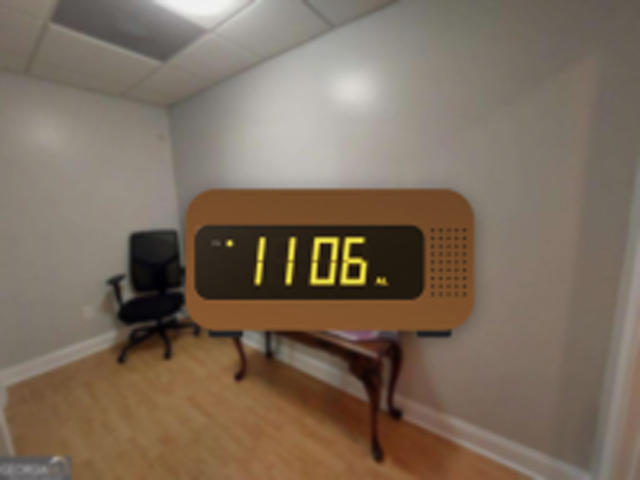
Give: 11h06
